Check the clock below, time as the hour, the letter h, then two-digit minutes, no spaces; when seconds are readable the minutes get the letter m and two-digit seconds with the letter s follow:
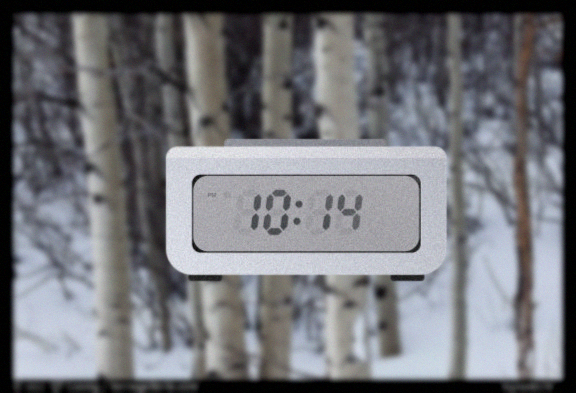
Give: 10h14
